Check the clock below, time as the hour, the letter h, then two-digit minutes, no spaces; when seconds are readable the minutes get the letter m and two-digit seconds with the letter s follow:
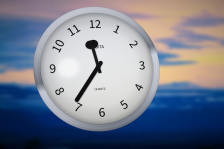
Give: 11h36
